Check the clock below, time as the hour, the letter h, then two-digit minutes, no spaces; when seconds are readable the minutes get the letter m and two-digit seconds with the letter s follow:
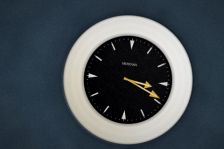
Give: 3h19
